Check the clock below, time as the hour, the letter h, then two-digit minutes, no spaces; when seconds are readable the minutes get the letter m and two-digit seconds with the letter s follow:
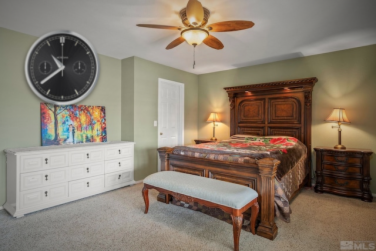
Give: 10h39
